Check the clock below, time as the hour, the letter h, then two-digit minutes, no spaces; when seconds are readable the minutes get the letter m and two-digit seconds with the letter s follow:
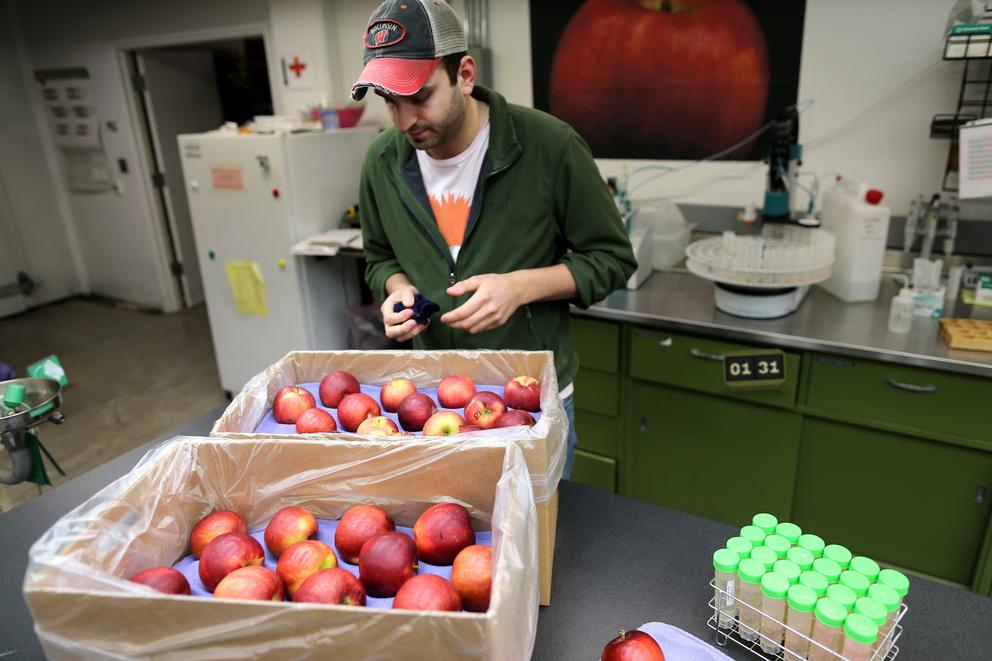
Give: 1h31
